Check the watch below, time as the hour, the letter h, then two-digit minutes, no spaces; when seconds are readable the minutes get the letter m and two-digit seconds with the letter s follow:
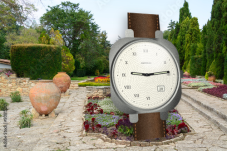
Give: 9h14
